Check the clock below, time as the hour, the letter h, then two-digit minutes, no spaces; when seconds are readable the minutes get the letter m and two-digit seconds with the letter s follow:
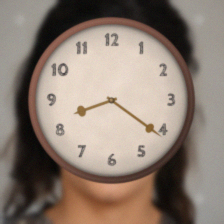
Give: 8h21
